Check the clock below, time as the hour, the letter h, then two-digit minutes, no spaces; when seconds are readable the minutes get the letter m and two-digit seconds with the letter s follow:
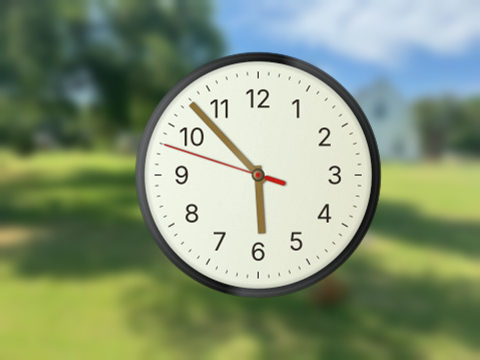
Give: 5h52m48s
